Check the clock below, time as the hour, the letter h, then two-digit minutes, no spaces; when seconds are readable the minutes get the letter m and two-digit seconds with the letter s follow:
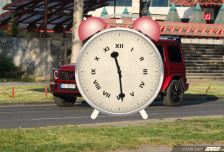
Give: 11h29
